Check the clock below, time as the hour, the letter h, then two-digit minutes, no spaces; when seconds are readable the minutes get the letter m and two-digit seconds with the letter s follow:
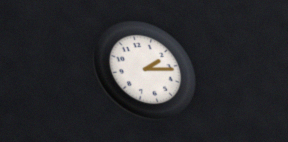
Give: 2h16
